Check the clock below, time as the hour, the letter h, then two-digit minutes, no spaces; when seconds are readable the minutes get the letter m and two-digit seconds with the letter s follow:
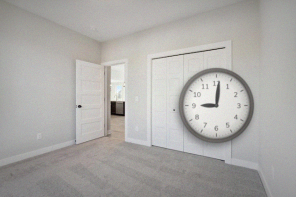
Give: 9h01
